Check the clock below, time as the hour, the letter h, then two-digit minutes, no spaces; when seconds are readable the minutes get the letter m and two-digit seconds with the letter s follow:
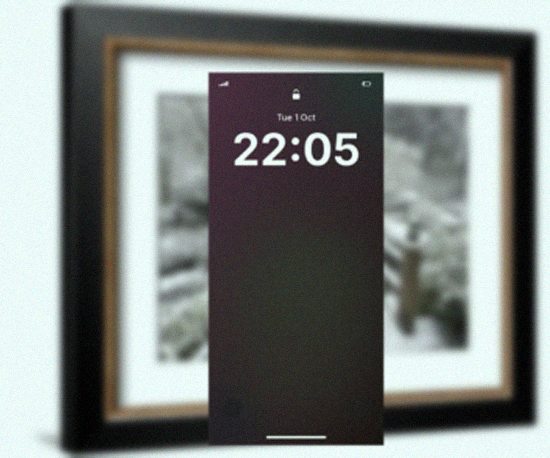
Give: 22h05
